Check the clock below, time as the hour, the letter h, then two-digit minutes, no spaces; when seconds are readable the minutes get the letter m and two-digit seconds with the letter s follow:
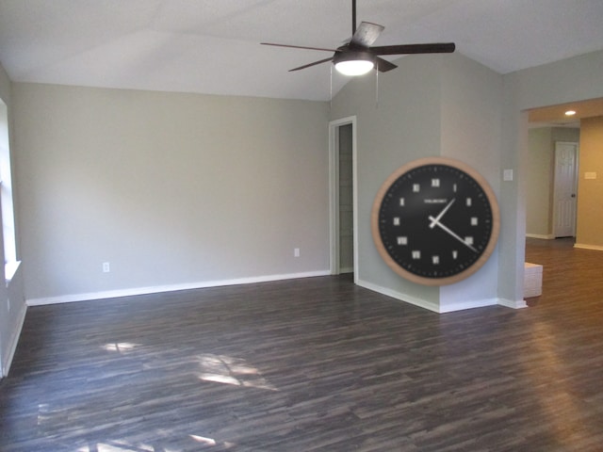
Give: 1h21
